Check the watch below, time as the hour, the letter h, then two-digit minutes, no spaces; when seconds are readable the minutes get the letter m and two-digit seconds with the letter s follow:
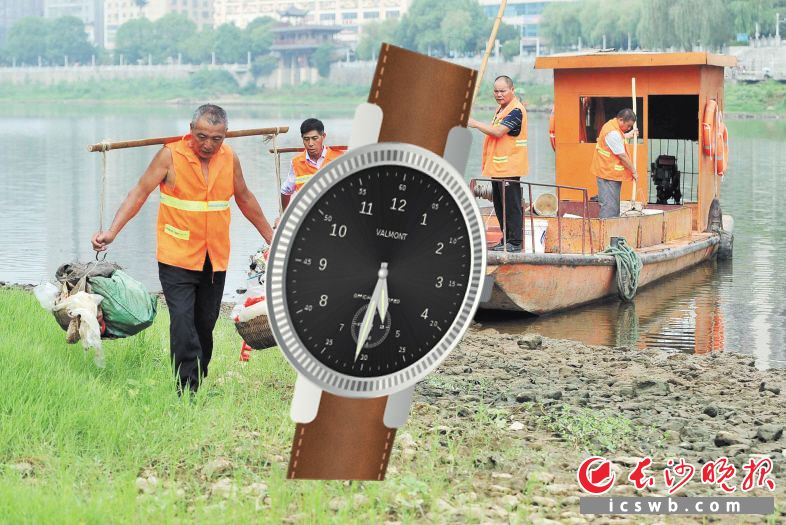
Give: 5h31
